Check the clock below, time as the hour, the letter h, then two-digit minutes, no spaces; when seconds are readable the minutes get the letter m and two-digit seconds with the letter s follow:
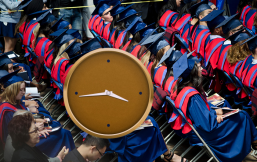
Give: 3h44
